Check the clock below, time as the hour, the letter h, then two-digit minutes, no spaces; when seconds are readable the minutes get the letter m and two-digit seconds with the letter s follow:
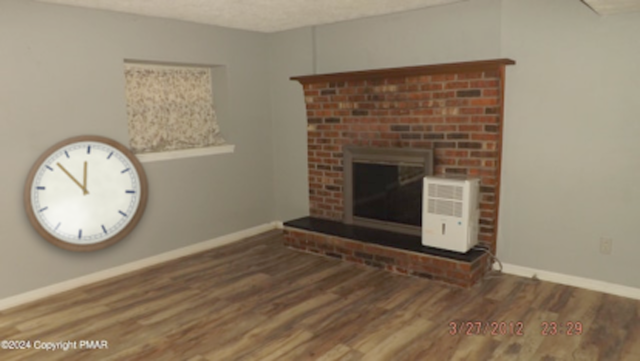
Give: 11h52
